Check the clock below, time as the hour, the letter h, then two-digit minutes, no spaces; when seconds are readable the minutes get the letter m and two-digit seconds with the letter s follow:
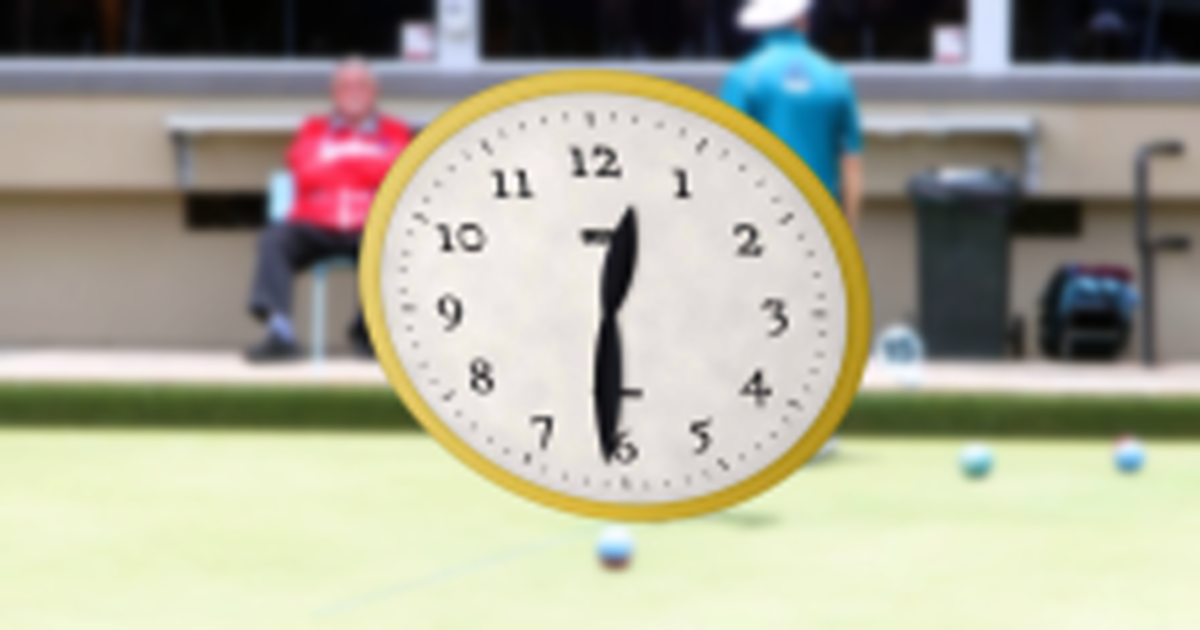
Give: 12h31
